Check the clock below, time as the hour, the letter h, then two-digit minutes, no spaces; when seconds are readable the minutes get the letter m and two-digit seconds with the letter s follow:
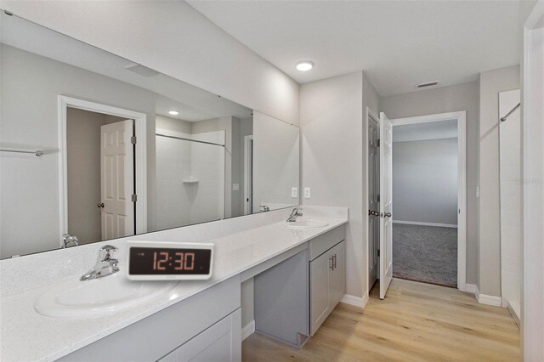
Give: 12h30
